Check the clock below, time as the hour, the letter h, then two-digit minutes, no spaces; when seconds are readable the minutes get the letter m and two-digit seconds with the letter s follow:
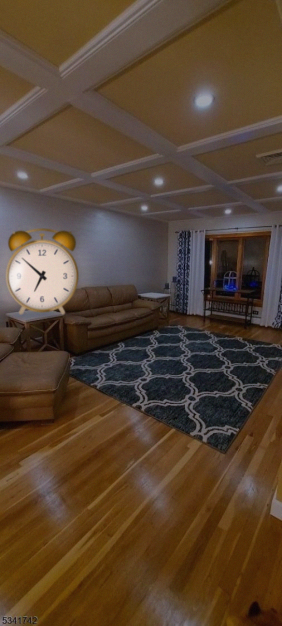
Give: 6h52
